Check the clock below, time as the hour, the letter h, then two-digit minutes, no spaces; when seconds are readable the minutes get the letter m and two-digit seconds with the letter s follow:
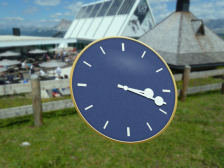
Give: 3h18
